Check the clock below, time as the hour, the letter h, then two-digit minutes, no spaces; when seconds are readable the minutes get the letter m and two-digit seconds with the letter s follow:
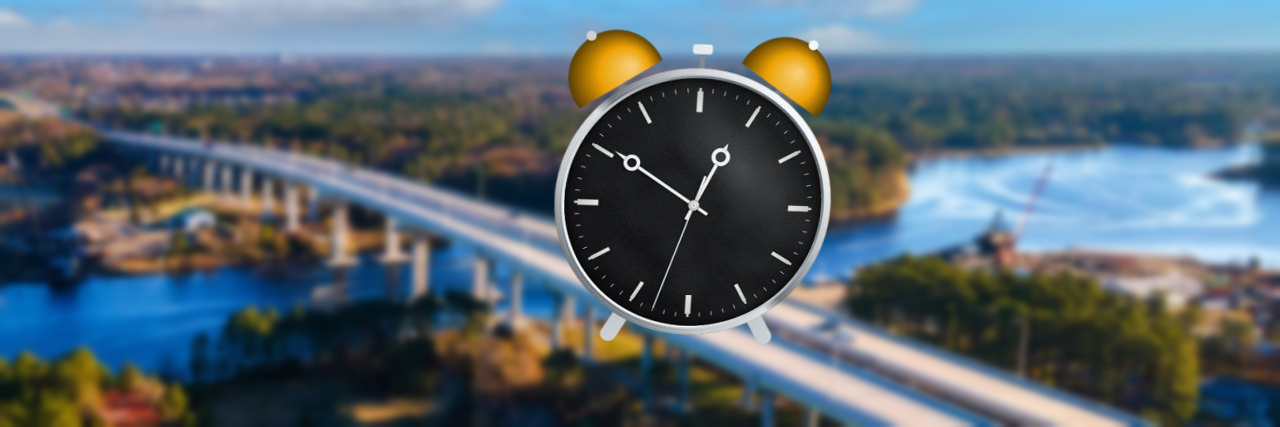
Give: 12h50m33s
